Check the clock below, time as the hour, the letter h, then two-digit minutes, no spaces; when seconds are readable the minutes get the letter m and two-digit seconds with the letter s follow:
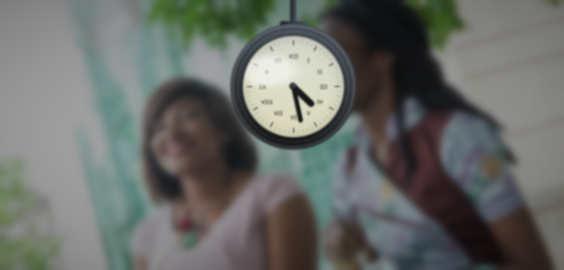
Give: 4h28
